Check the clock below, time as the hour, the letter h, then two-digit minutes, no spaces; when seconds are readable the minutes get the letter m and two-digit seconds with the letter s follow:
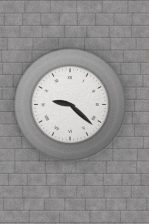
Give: 9h22
